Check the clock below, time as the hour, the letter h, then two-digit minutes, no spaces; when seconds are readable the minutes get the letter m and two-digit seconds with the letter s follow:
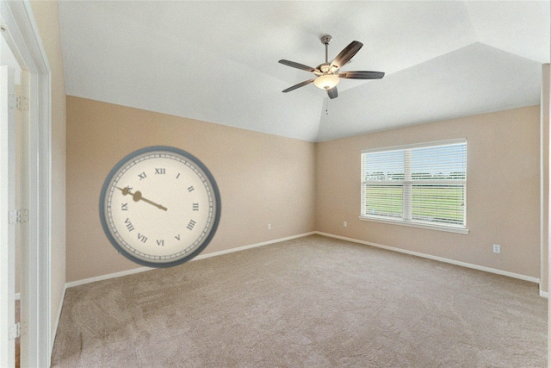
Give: 9h49
